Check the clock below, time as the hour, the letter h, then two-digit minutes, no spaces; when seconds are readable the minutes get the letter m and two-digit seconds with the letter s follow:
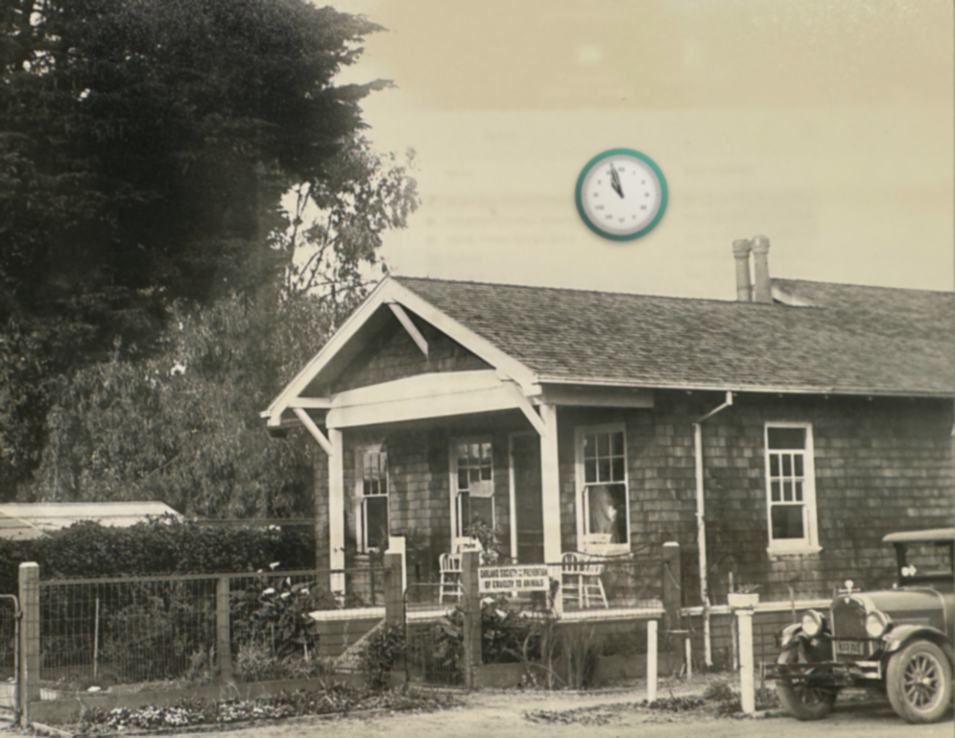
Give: 10h57
